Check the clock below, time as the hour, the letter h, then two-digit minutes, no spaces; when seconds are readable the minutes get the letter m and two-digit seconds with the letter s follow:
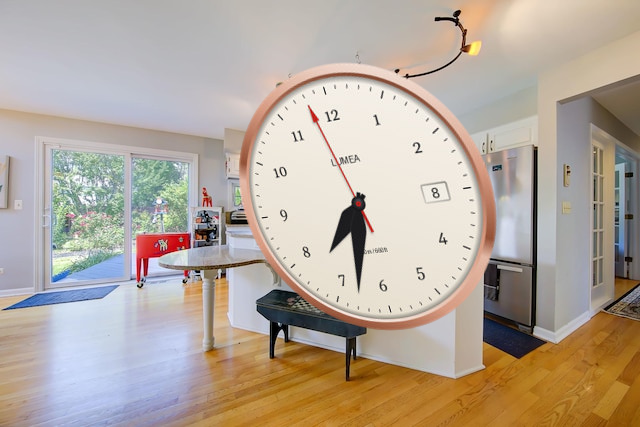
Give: 7h32m58s
